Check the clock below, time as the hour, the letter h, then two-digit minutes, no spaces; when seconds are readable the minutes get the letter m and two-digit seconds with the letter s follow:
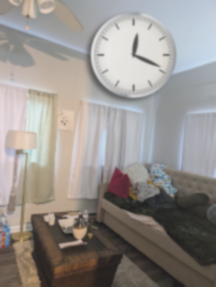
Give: 12h19
